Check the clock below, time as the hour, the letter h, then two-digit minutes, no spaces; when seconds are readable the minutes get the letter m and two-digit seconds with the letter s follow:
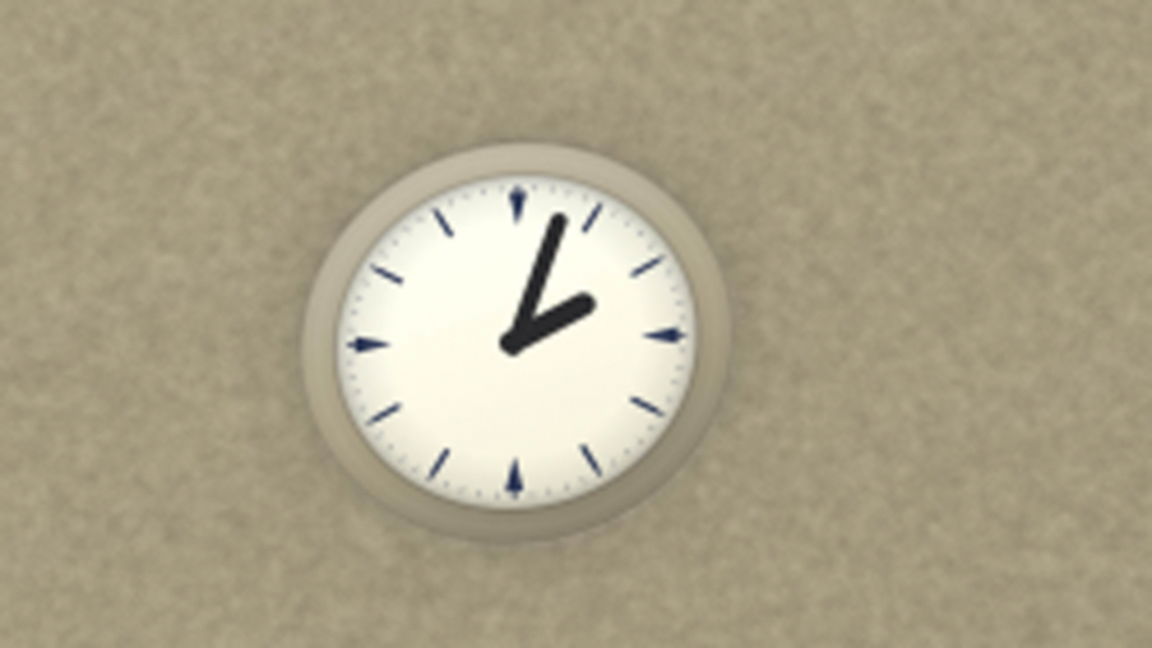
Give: 2h03
